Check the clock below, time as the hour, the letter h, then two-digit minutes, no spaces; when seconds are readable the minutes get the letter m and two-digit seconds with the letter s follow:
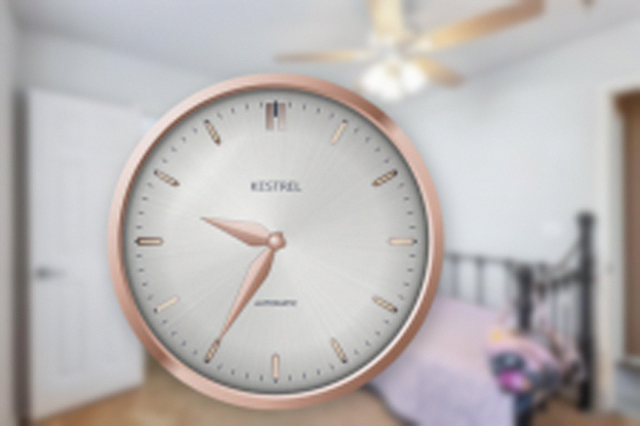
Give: 9h35
